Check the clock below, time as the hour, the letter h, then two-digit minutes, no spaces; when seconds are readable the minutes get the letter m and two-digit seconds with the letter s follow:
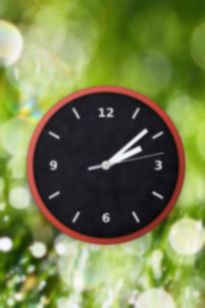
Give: 2h08m13s
